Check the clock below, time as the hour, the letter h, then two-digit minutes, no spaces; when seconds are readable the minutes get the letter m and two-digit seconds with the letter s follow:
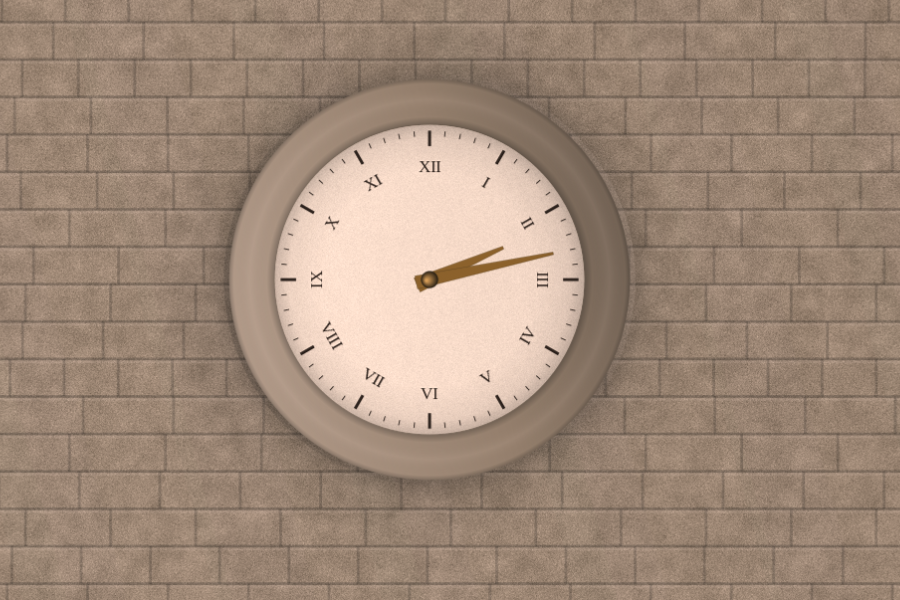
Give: 2h13
